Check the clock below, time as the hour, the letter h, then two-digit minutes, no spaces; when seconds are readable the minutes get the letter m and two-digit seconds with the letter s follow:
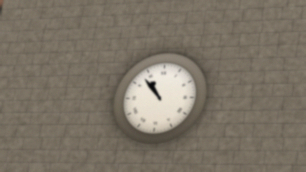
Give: 10h53
